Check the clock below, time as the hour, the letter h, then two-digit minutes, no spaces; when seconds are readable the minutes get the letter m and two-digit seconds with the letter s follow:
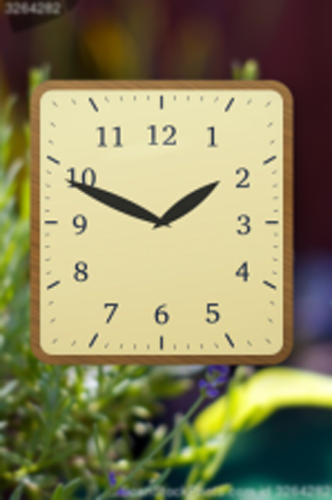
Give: 1h49
